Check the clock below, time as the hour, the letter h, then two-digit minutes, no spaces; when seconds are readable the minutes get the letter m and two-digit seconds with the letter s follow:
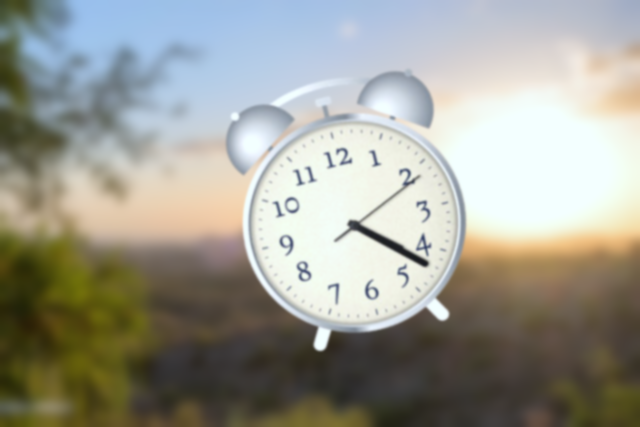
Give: 4h22m11s
